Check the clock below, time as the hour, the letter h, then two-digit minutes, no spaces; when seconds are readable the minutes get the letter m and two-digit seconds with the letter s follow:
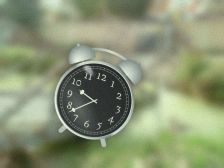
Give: 9h38
